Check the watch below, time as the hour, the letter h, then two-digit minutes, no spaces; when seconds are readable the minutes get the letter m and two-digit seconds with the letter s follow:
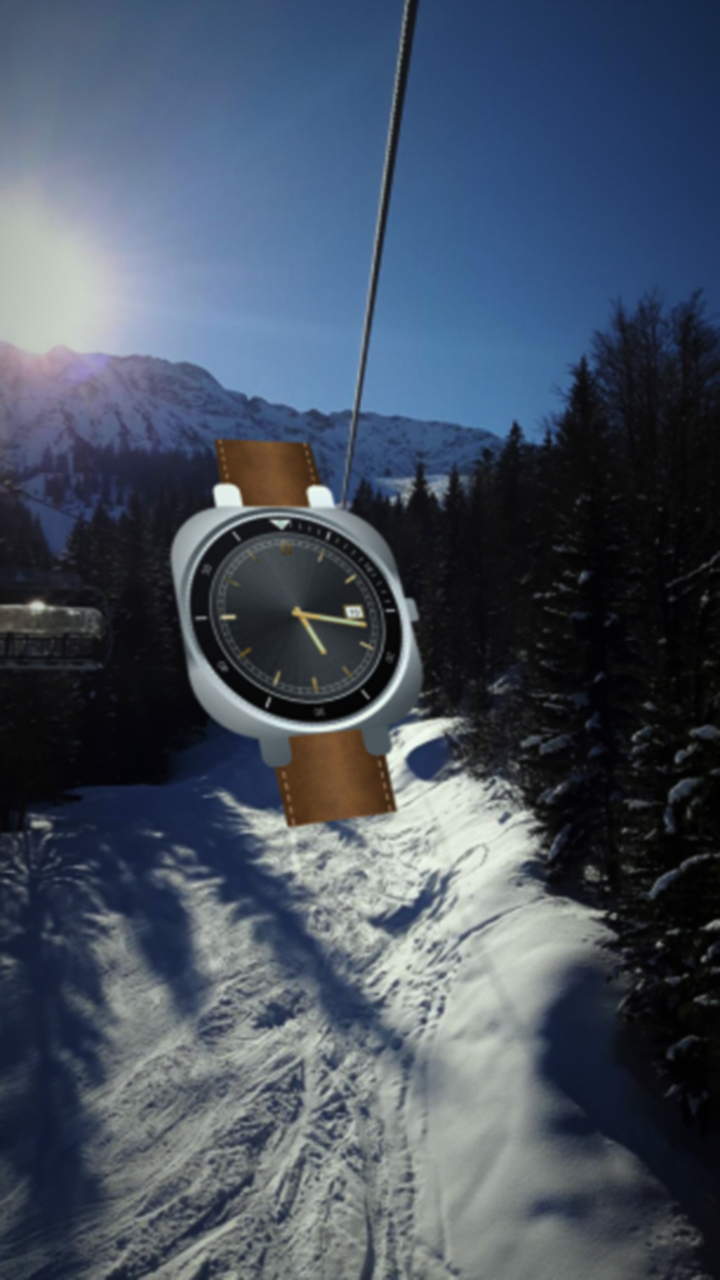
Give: 5h17
